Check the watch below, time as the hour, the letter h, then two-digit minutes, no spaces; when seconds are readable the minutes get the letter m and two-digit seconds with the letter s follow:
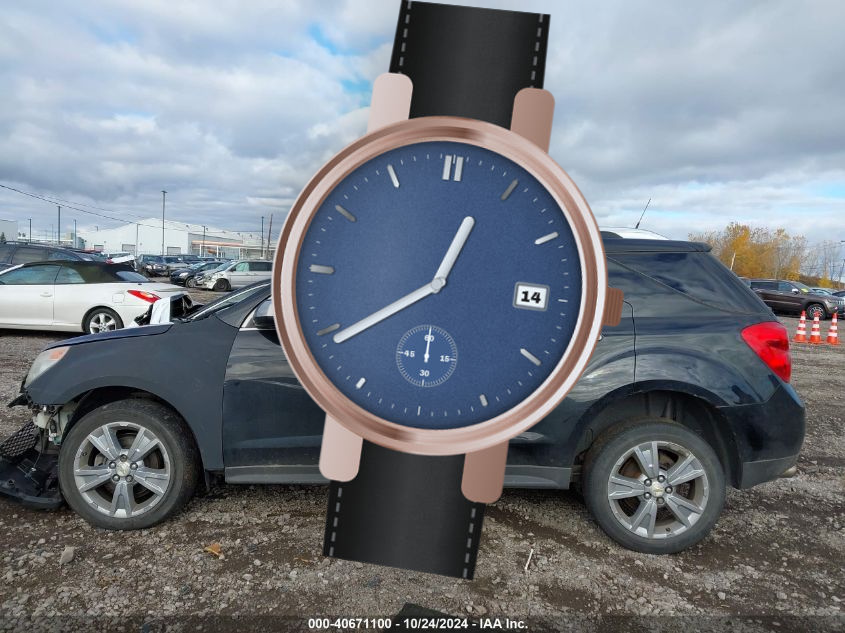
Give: 12h39
